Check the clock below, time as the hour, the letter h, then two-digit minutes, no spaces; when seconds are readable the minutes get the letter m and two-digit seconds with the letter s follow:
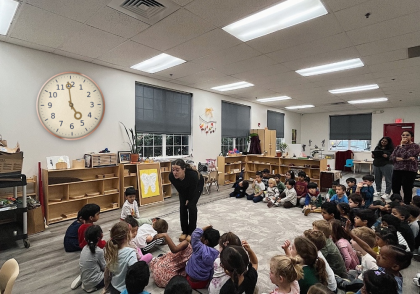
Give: 4h59
